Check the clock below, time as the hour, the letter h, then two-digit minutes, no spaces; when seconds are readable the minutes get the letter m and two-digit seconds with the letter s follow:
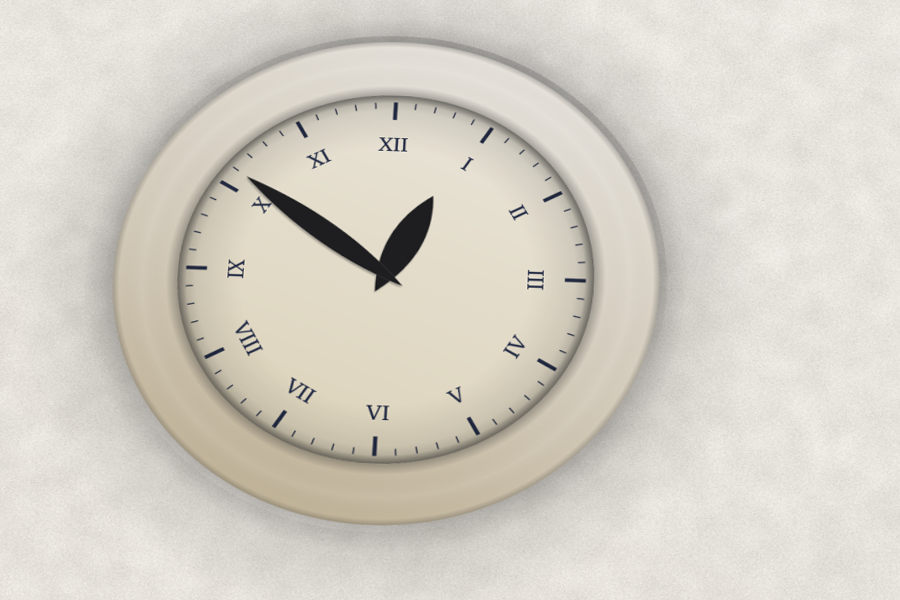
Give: 12h51
